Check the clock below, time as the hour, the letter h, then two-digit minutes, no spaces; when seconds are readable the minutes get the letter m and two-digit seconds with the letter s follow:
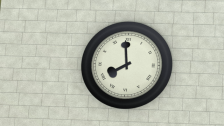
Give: 7h59
